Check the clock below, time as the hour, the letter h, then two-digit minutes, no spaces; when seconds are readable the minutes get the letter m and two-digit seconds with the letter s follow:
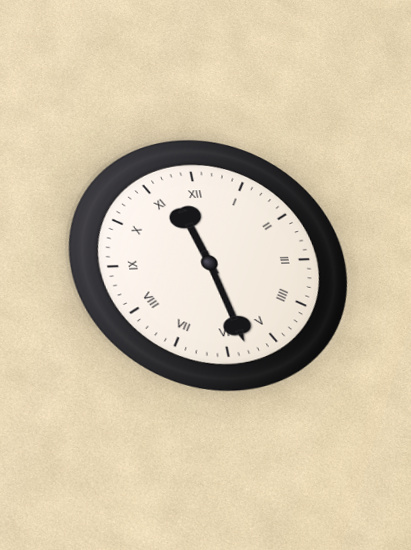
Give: 11h28
